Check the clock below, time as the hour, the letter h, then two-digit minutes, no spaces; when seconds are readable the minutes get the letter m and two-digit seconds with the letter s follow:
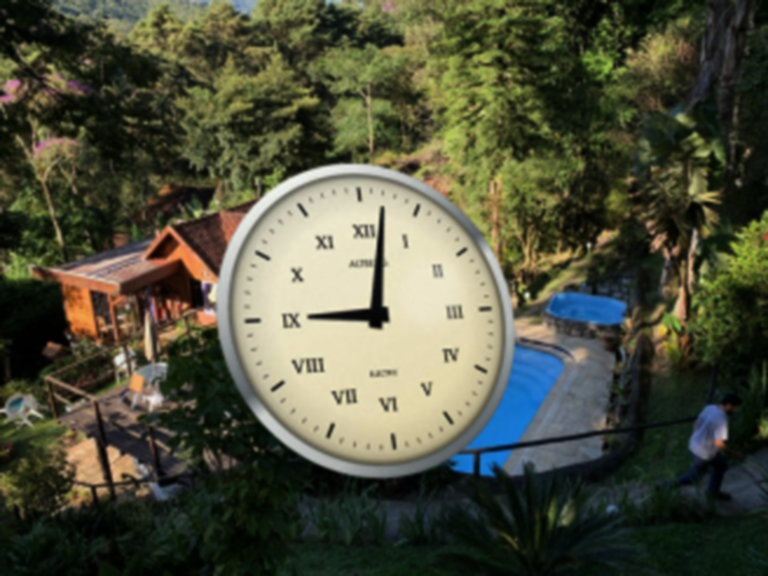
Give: 9h02
